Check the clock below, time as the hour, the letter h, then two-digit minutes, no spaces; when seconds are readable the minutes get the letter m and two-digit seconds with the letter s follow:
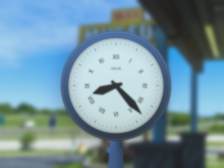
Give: 8h23
